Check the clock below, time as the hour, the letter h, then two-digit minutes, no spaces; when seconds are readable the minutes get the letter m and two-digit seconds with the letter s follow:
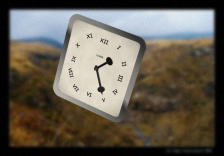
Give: 1h25
